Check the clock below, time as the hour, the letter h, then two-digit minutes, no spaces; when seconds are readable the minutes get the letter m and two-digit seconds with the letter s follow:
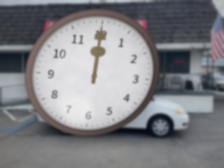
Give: 12h00
